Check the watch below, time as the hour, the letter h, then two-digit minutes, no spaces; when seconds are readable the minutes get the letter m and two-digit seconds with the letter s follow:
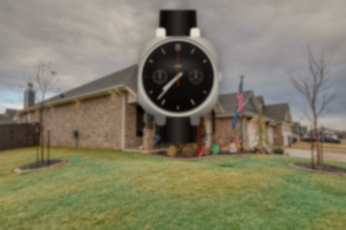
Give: 7h37
